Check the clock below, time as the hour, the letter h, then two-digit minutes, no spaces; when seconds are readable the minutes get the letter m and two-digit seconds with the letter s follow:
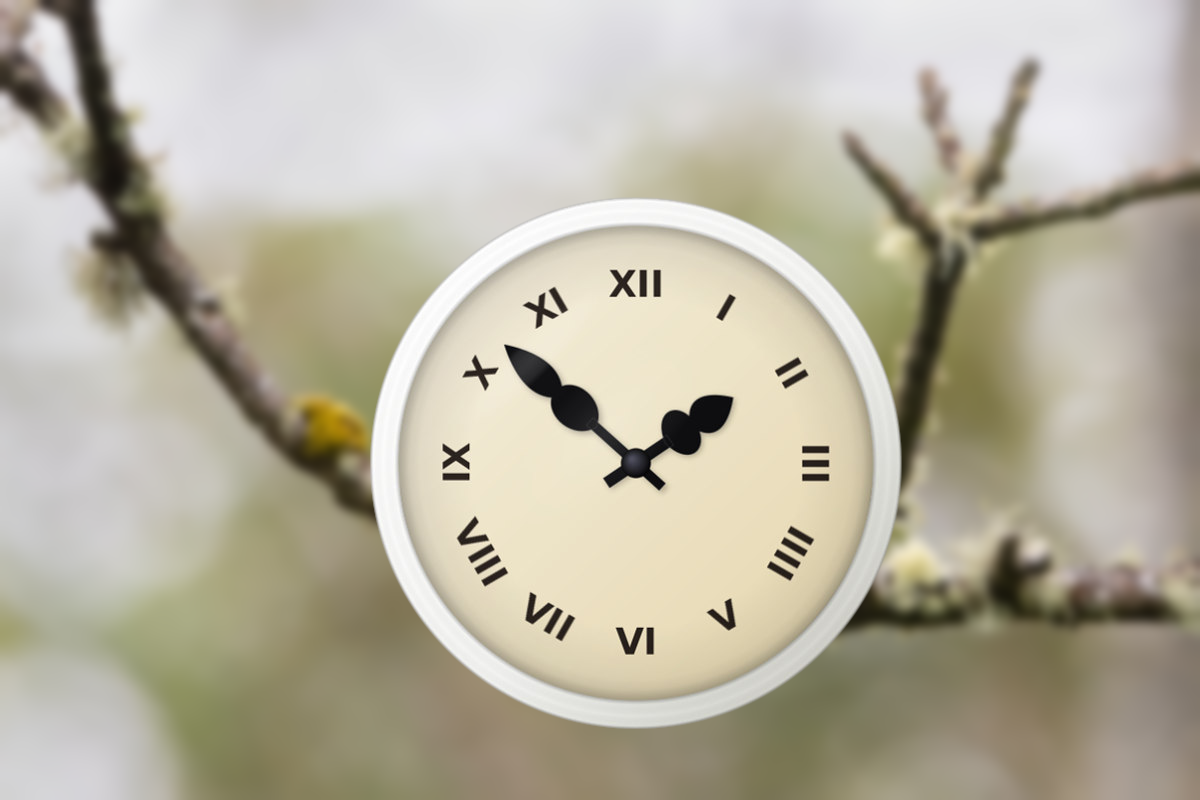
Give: 1h52
